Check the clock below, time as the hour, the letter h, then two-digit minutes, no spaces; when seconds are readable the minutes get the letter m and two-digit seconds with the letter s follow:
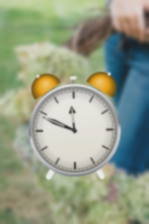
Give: 11h49
